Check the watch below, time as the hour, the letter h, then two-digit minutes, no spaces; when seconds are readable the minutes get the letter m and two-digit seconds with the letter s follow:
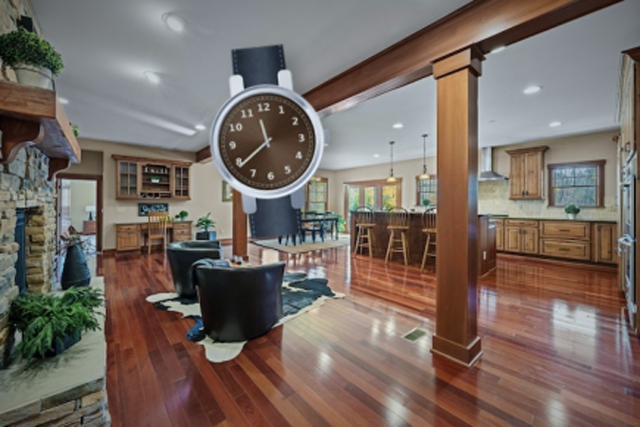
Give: 11h39
